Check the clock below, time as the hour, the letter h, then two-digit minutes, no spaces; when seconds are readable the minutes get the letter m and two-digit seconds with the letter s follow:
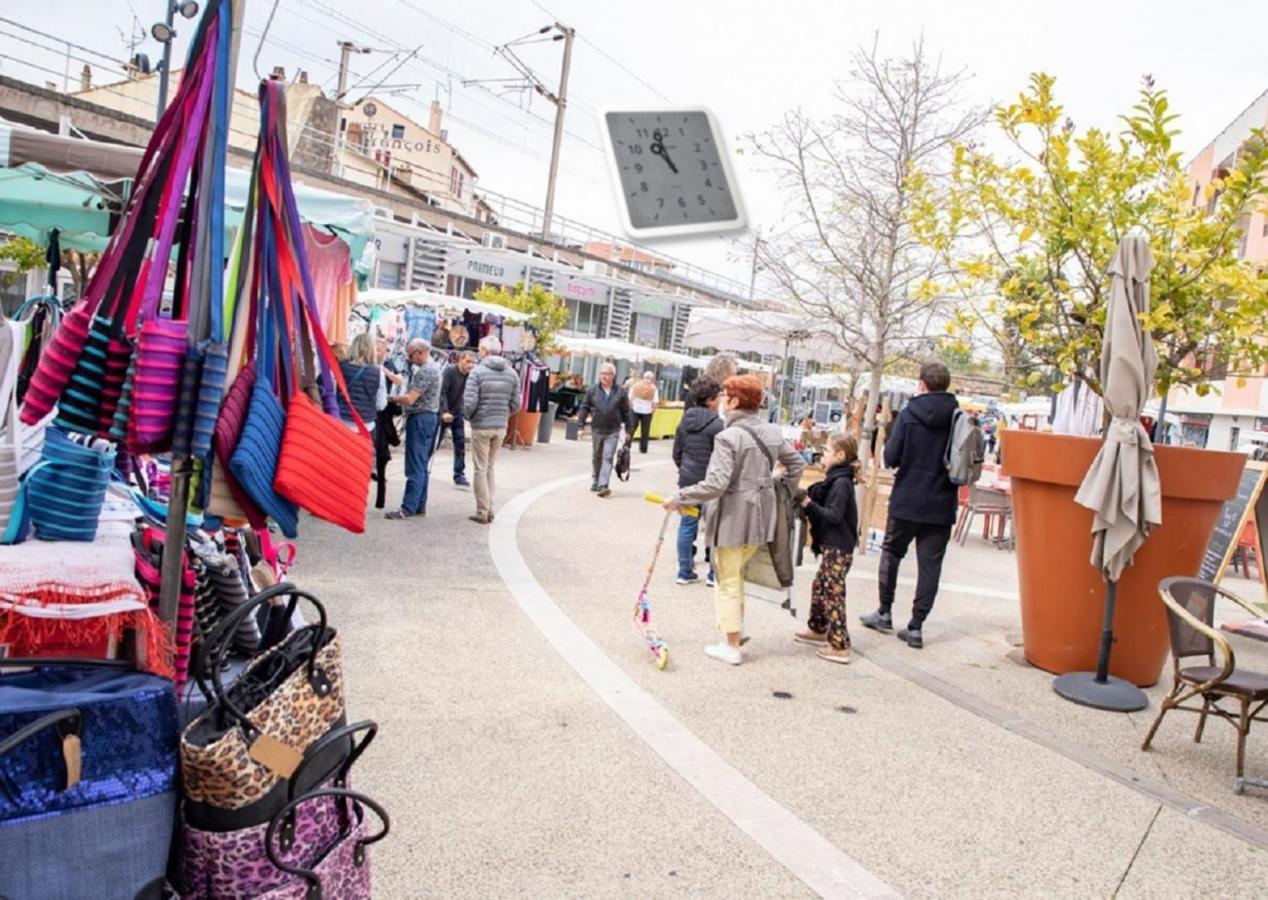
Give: 10h58
